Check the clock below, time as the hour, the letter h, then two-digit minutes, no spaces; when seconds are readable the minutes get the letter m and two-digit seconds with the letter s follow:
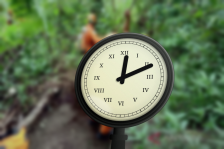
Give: 12h11
